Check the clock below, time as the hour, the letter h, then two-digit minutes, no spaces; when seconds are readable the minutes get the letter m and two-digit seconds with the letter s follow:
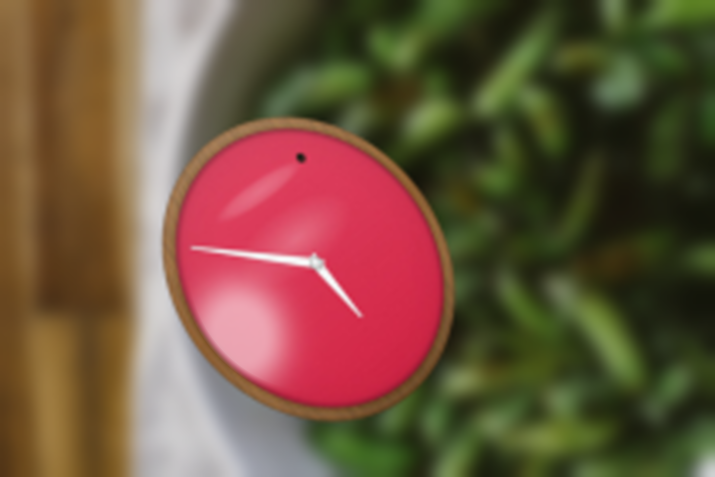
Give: 4h46
